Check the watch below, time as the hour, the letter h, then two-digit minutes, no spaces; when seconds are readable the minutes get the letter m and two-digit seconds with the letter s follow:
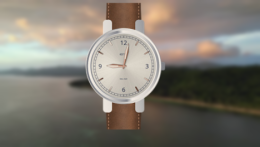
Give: 9h02
